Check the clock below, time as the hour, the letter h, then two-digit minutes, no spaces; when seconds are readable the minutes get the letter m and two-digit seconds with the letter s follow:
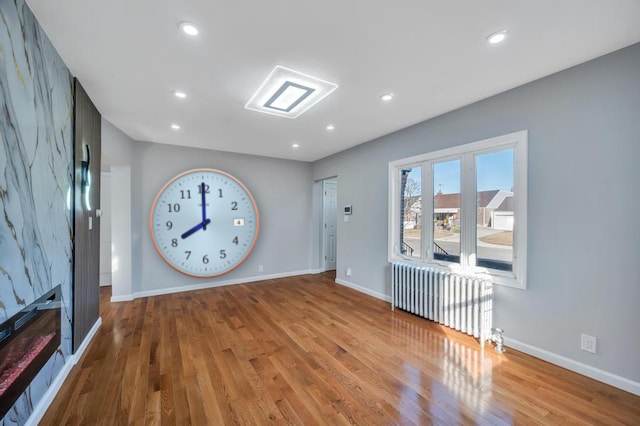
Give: 8h00
